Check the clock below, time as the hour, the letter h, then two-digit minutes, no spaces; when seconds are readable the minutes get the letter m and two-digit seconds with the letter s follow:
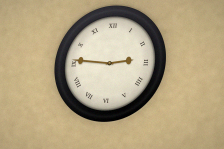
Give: 2h46
